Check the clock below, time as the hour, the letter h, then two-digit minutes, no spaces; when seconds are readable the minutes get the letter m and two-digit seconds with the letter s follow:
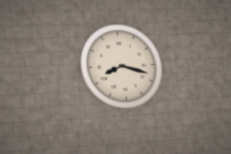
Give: 8h18
